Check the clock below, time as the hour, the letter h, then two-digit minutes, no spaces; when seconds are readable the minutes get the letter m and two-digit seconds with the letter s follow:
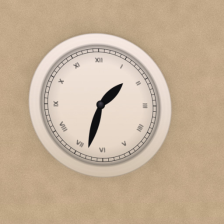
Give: 1h33
